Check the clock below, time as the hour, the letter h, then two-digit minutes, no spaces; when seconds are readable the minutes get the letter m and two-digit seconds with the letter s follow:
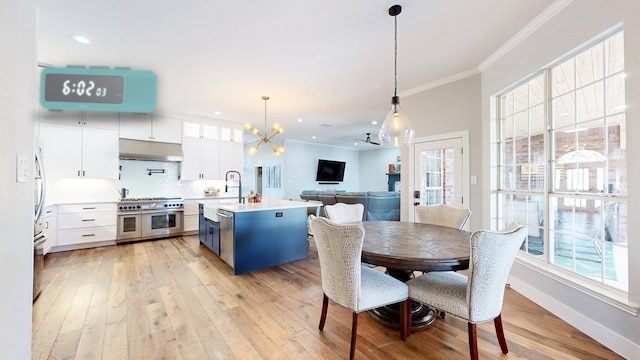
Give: 6h02
